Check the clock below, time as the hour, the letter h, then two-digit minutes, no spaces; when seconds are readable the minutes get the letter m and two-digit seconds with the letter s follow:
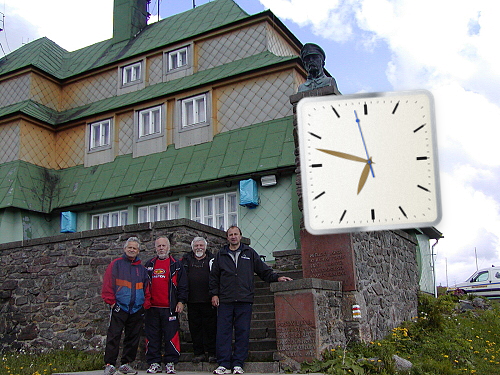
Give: 6h47m58s
